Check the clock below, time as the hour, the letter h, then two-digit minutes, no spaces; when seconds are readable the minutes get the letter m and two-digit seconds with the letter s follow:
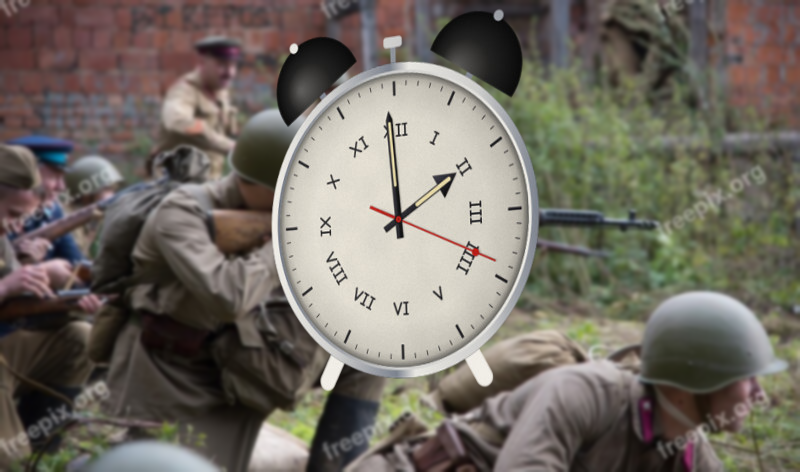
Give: 1h59m19s
